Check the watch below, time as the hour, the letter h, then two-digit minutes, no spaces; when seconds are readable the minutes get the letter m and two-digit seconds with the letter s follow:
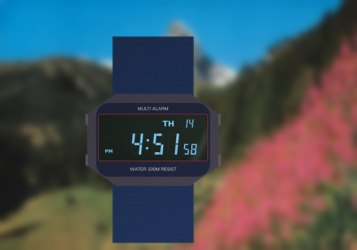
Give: 4h51m58s
